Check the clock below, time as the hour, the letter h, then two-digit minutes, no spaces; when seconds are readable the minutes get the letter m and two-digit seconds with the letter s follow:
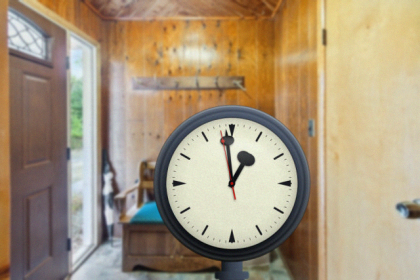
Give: 12h58m58s
